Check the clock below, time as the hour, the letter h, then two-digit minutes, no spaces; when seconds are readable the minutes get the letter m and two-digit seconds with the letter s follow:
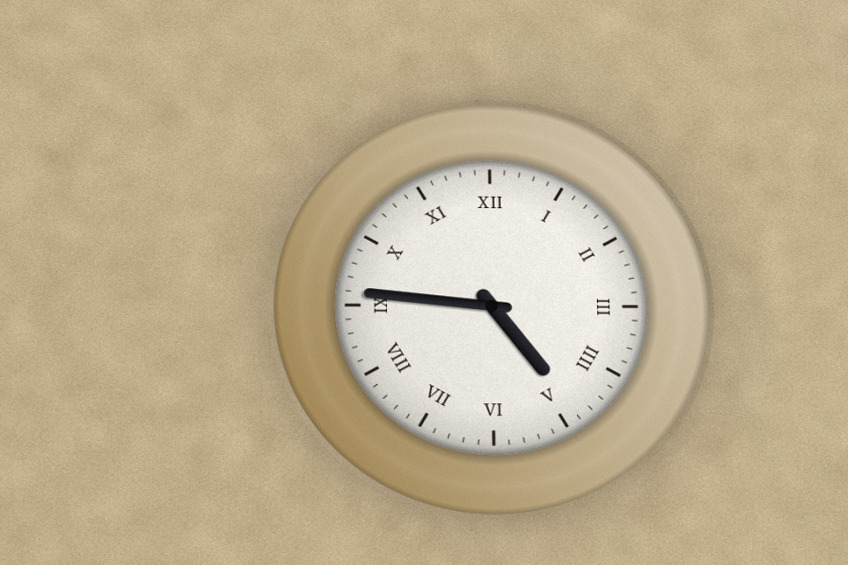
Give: 4h46
